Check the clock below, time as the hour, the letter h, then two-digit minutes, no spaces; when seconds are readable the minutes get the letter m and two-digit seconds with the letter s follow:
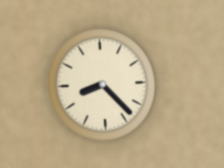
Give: 8h23
